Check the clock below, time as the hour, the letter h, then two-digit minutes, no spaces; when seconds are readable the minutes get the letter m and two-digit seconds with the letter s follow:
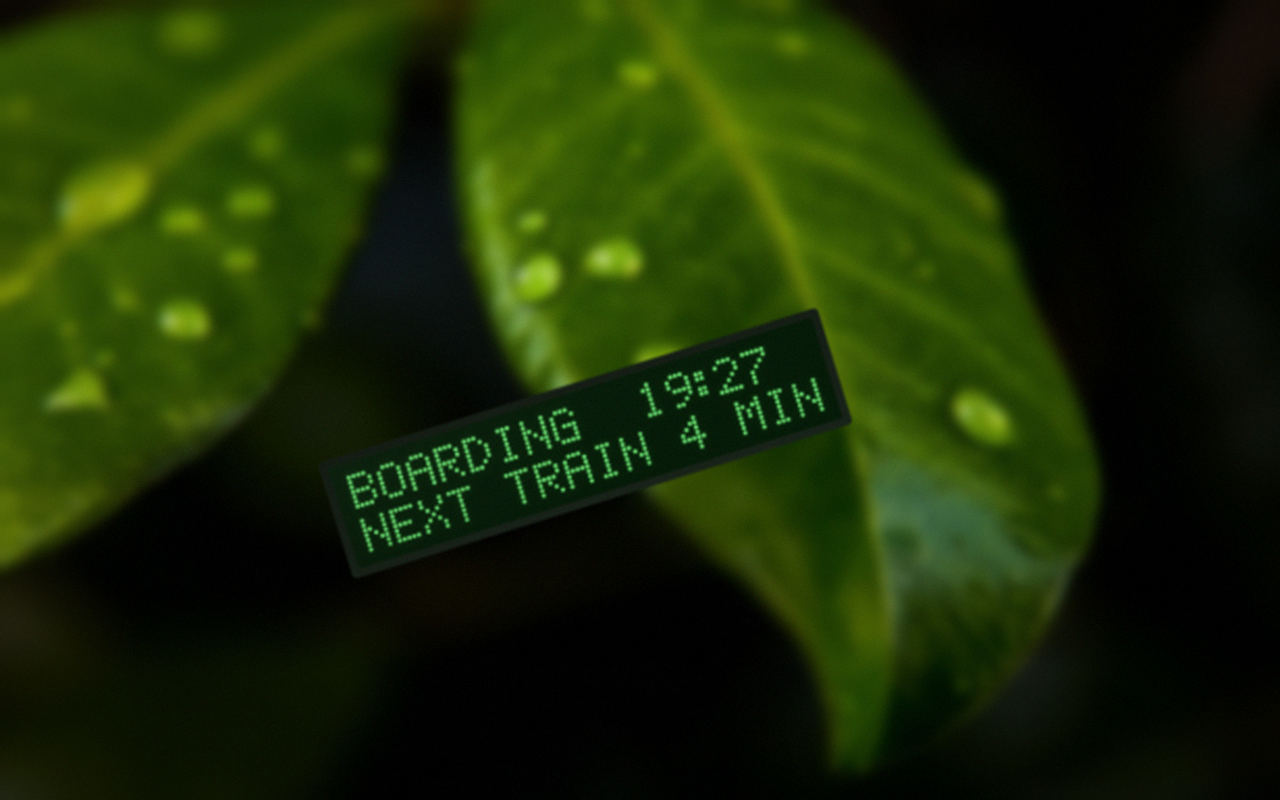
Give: 19h27
